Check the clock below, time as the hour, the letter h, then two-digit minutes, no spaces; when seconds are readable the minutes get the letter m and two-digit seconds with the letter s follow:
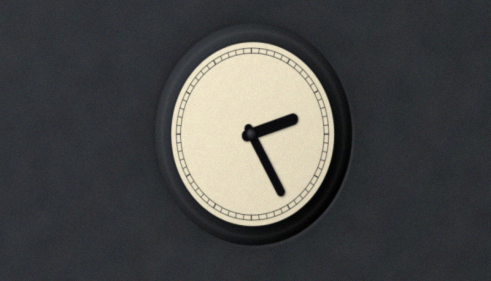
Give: 2h25
